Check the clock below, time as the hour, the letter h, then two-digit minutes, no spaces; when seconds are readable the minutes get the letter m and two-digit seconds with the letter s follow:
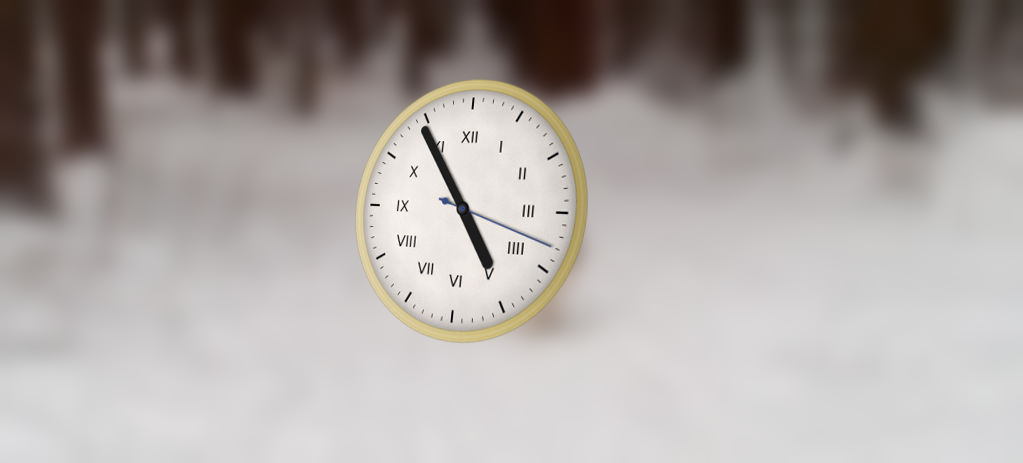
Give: 4h54m18s
